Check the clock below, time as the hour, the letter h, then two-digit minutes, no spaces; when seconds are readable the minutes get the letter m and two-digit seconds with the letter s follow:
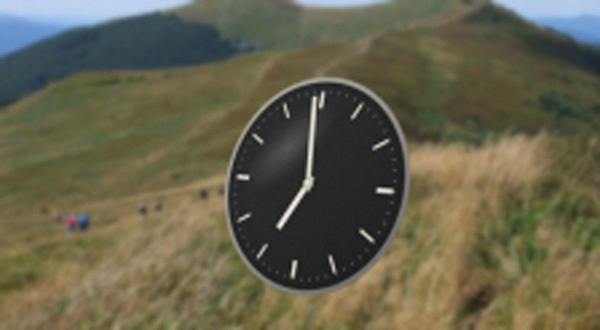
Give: 6h59
